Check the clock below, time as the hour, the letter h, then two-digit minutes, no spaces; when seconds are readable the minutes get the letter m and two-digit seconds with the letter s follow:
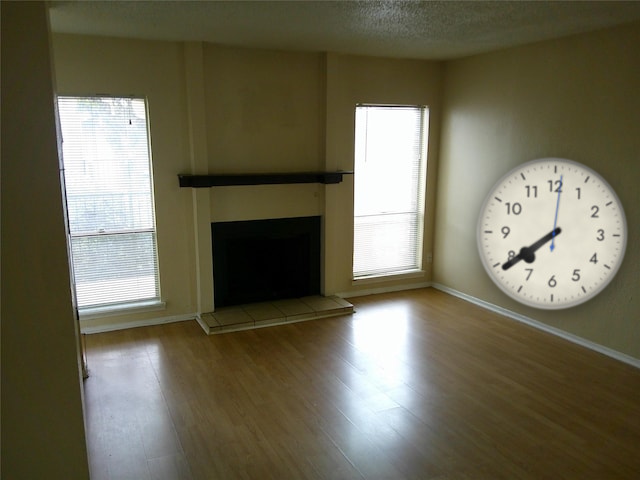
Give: 7h39m01s
